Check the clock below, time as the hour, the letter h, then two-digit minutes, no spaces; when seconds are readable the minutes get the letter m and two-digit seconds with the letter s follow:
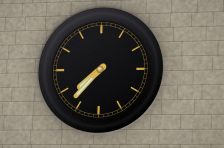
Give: 7h37
